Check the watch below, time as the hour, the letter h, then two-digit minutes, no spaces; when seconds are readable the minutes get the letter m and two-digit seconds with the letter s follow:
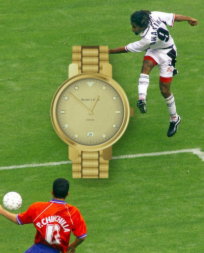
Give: 12h52
